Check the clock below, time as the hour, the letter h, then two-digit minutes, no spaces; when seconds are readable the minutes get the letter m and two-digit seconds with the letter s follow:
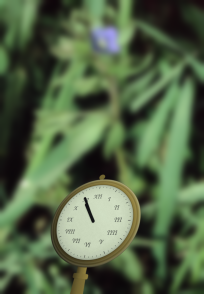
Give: 10h55
